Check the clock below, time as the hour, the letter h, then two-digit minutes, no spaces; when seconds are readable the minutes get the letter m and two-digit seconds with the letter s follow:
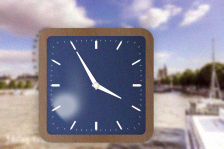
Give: 3h55
